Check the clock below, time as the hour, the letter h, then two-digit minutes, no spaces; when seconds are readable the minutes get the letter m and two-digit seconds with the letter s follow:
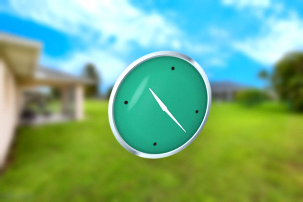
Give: 10h21
